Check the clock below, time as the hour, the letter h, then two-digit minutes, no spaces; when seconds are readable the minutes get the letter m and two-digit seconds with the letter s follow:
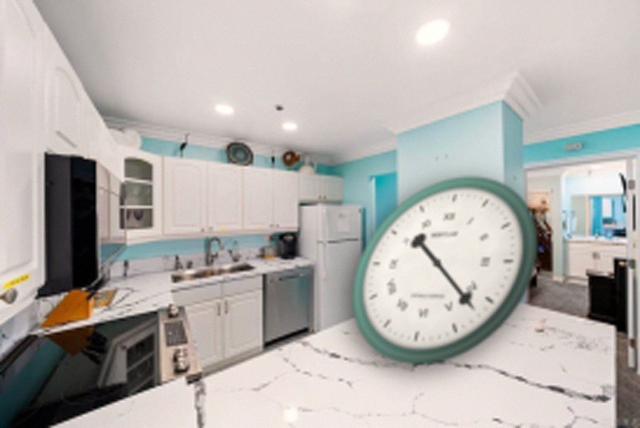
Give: 10h22
